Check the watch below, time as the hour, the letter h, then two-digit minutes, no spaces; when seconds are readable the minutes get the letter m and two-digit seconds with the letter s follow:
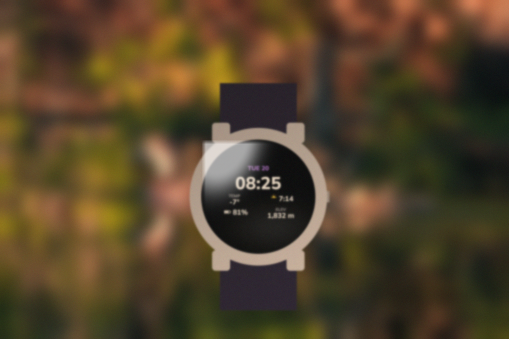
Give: 8h25
